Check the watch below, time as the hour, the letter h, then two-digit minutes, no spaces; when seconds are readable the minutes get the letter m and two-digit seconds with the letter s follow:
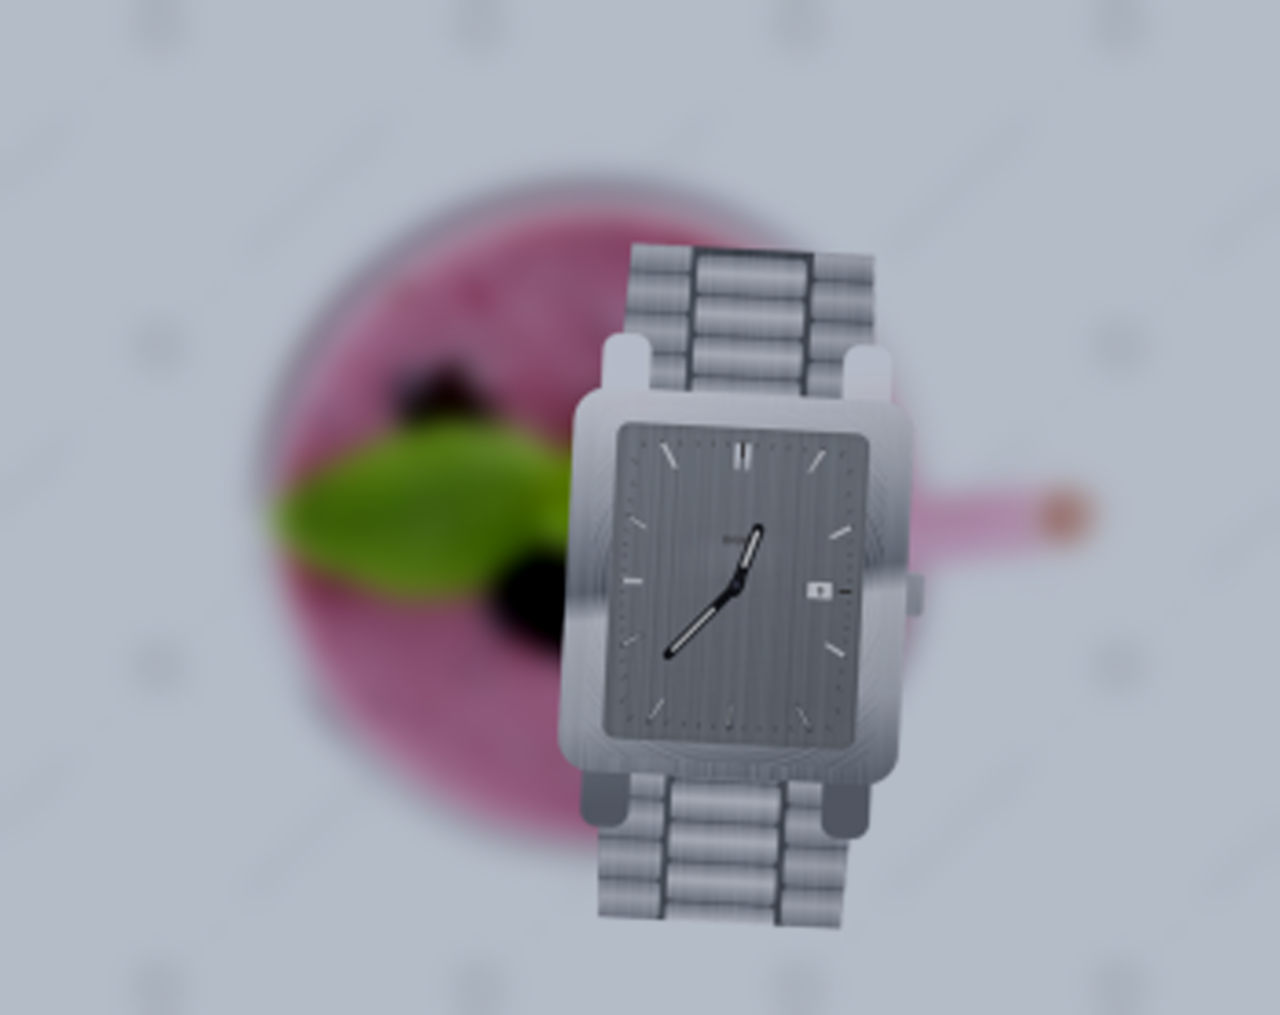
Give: 12h37
